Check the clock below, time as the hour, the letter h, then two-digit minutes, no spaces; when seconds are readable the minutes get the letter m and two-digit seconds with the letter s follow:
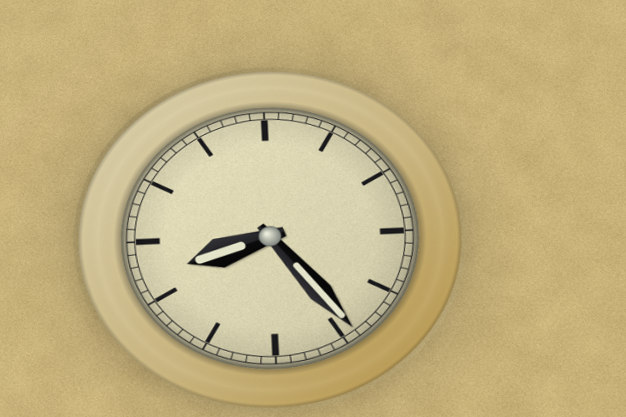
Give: 8h24
